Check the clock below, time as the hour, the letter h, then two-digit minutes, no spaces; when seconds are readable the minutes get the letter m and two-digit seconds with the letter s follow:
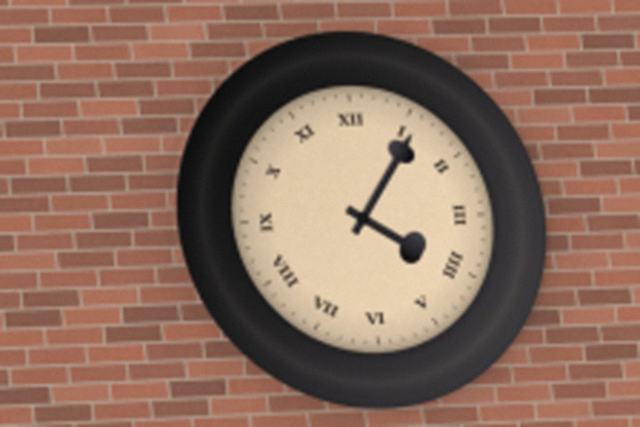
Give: 4h06
